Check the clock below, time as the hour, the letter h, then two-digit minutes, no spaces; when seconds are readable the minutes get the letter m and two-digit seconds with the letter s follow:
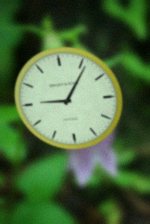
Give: 9h06
